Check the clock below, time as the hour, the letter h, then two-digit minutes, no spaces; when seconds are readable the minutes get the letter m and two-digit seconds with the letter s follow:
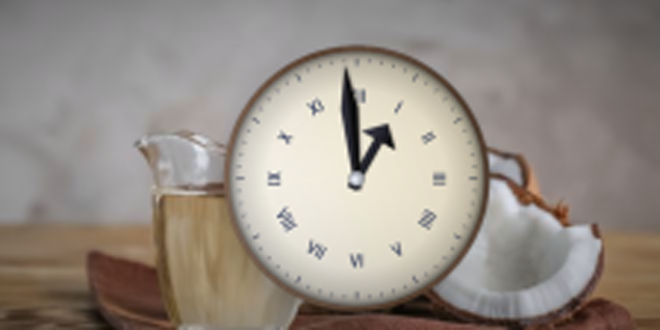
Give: 12h59
